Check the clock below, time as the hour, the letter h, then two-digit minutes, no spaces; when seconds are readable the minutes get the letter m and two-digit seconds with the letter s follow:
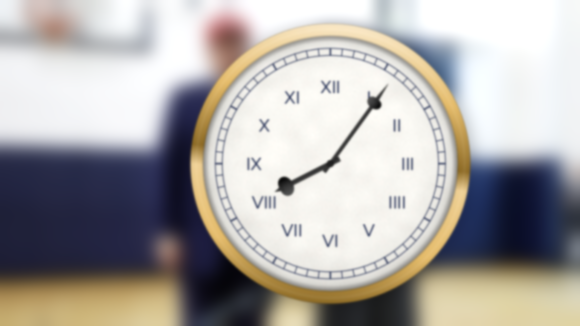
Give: 8h06
